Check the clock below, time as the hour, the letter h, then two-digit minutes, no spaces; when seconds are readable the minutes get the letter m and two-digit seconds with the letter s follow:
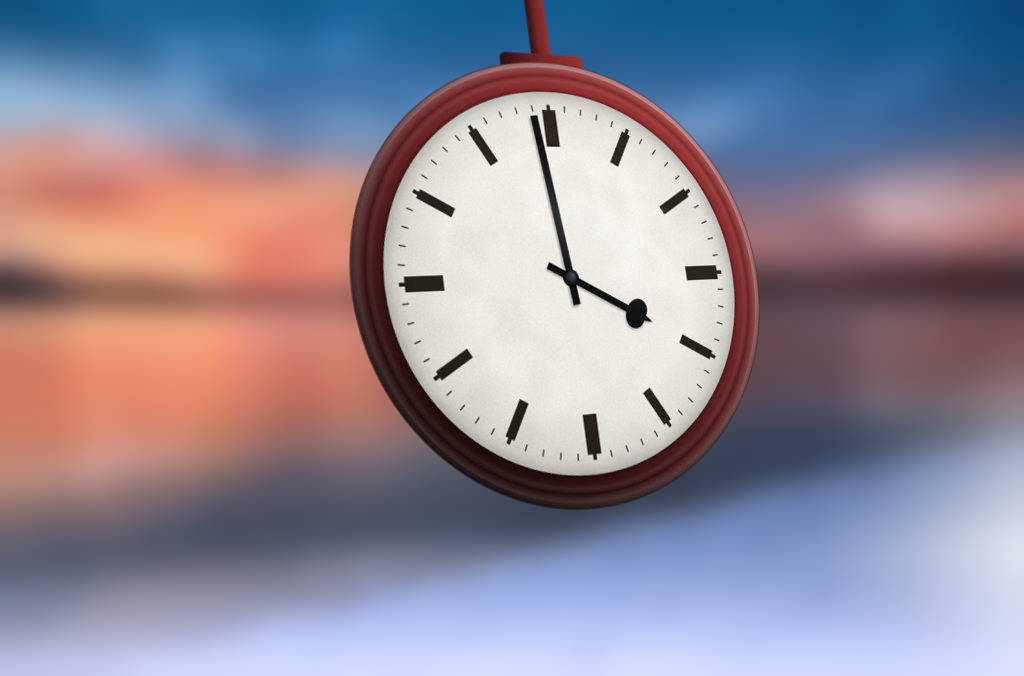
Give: 3h59
